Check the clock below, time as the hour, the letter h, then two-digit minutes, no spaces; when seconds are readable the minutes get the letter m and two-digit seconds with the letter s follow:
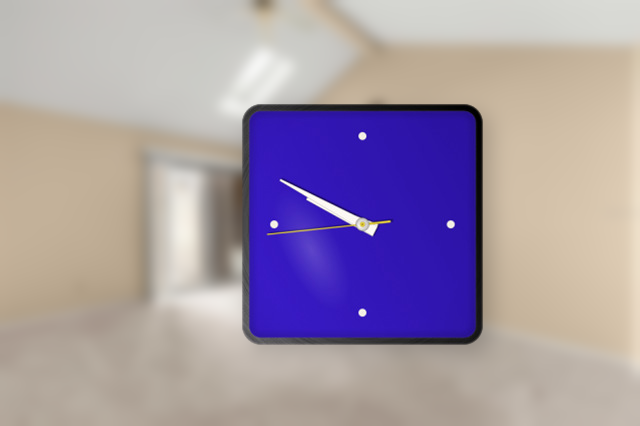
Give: 9h49m44s
